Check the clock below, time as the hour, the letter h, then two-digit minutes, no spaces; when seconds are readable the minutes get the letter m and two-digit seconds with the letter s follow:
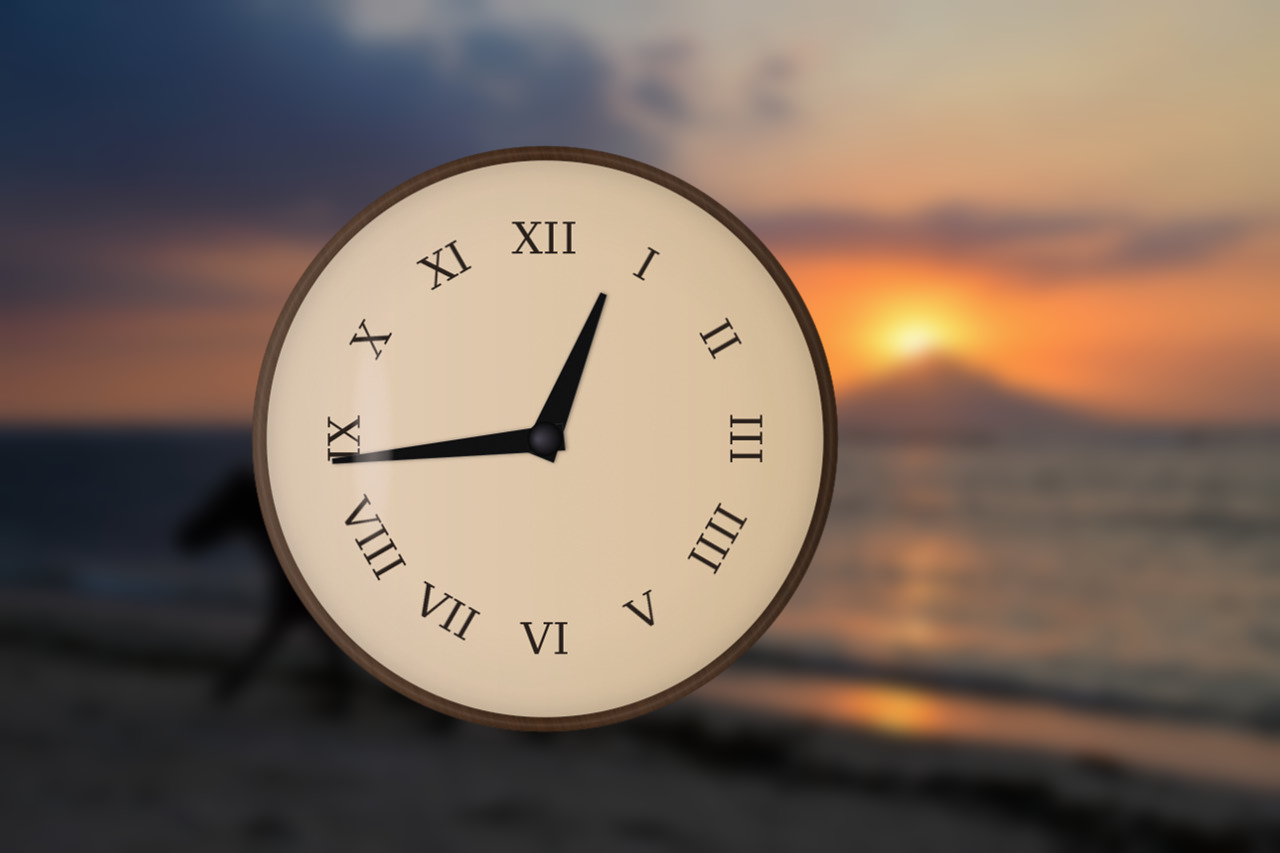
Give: 12h44
